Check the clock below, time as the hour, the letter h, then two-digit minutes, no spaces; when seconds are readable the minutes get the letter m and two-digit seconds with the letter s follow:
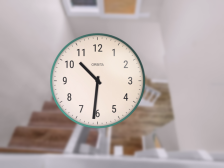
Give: 10h31
